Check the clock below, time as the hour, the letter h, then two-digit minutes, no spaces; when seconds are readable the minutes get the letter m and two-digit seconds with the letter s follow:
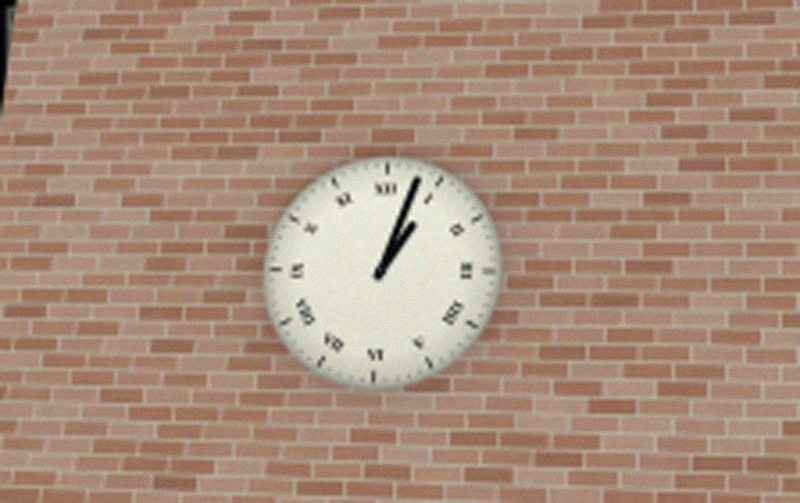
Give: 1h03
